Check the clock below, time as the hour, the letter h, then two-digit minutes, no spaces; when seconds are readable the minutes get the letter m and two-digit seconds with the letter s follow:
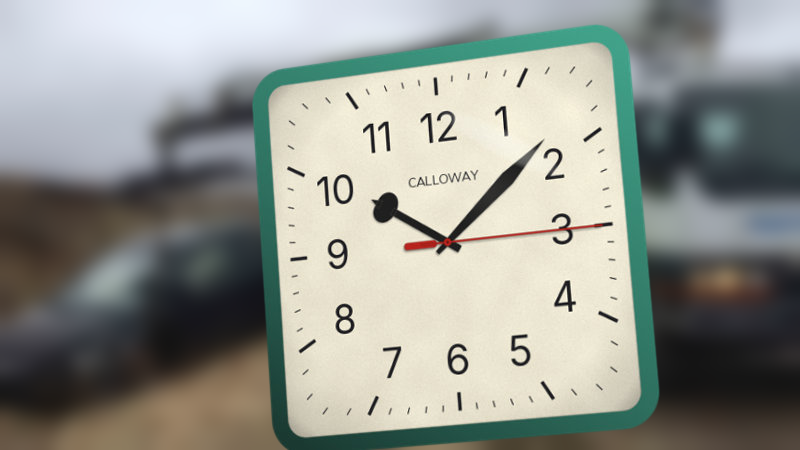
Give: 10h08m15s
